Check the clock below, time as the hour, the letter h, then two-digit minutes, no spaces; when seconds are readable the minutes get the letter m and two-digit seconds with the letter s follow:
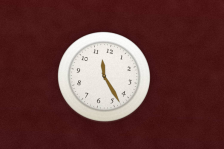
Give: 11h23
